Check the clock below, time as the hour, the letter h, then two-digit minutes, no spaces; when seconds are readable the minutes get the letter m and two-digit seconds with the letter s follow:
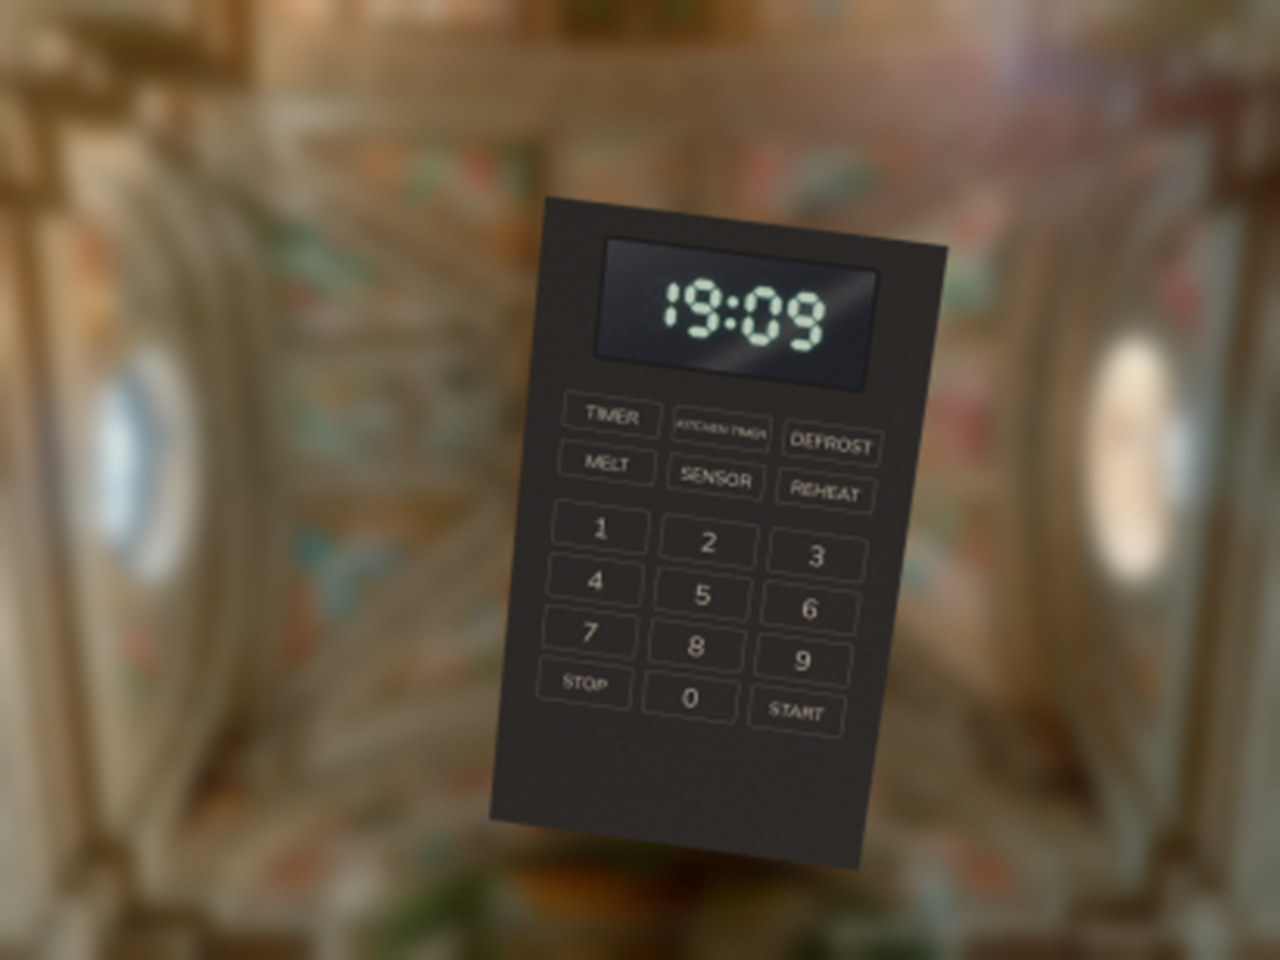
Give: 19h09
